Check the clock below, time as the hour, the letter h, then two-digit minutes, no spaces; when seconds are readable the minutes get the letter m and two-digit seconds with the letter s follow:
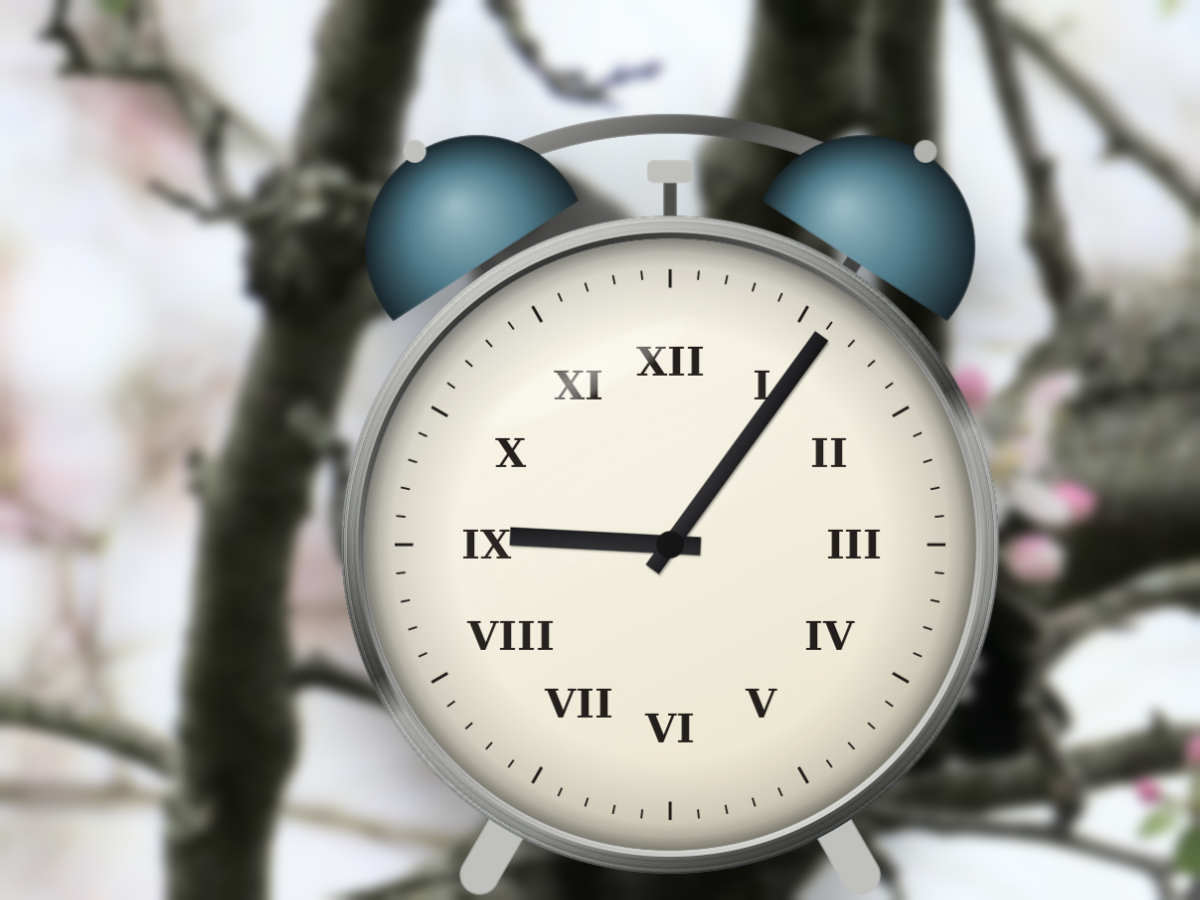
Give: 9h06
